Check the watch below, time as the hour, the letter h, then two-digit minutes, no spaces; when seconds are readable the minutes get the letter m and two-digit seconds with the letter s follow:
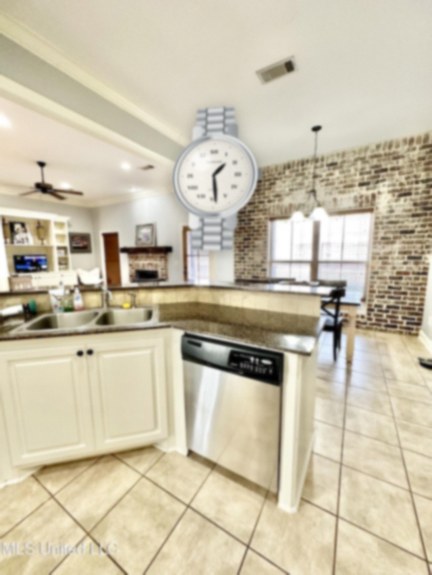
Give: 1h29
